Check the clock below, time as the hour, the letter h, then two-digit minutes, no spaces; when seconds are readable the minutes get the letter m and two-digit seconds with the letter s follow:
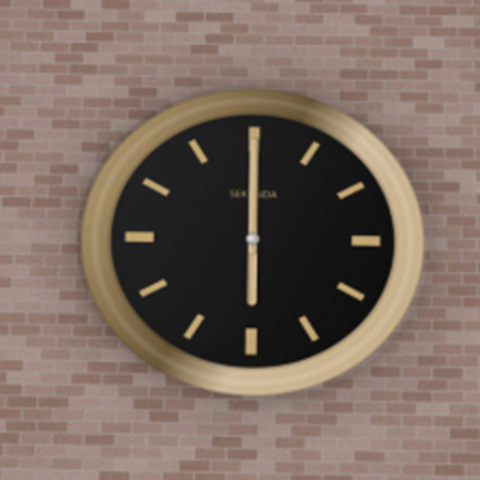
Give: 6h00
